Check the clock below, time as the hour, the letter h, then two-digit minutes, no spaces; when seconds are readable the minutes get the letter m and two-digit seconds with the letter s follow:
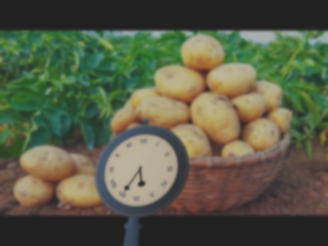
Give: 5h35
